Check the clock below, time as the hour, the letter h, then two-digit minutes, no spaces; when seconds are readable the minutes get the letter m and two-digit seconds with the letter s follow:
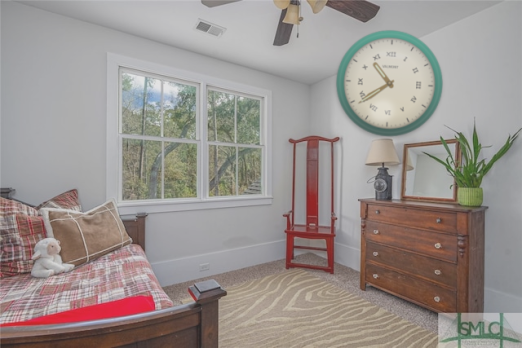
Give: 10h39
